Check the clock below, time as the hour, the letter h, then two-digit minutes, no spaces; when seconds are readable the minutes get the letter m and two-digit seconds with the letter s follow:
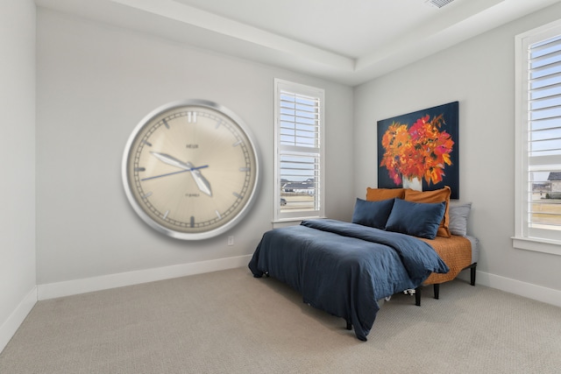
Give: 4h48m43s
